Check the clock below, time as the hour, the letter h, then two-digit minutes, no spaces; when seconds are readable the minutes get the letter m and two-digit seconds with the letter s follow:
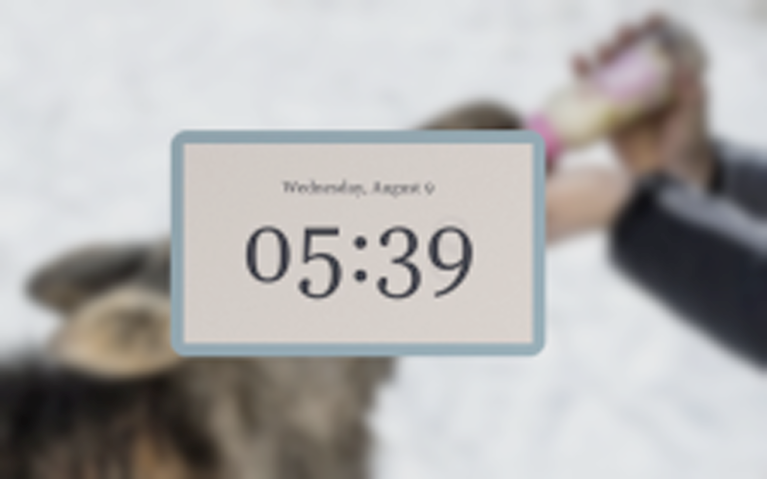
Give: 5h39
